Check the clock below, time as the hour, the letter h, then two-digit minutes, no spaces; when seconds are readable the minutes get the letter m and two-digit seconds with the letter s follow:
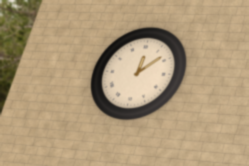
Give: 12h08
